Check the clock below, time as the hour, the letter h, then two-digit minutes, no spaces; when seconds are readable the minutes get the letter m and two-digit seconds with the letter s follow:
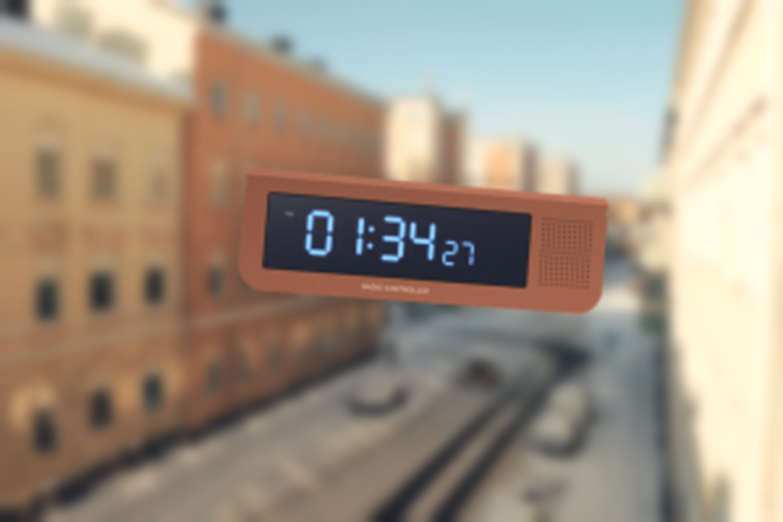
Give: 1h34m27s
